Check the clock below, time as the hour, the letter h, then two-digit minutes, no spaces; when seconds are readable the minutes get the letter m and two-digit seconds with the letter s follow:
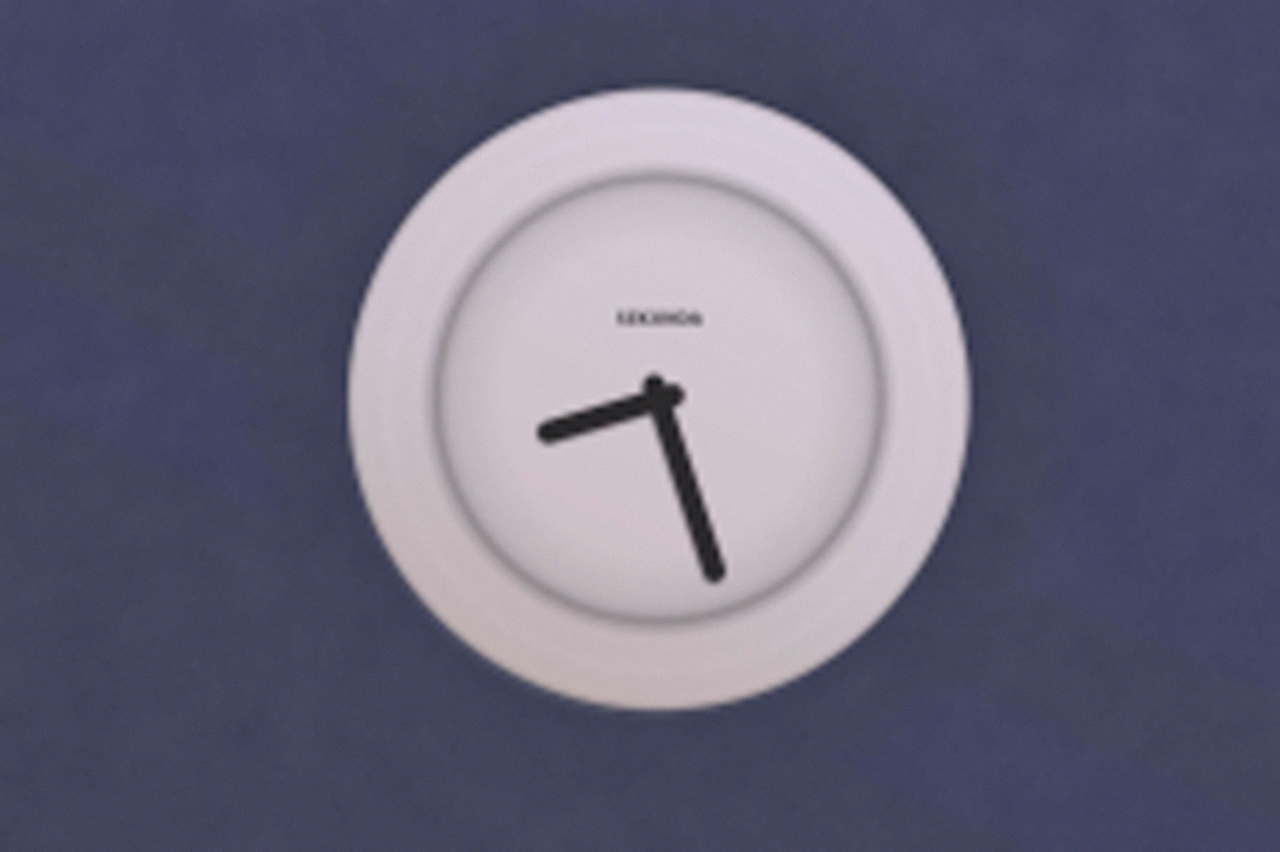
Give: 8h27
